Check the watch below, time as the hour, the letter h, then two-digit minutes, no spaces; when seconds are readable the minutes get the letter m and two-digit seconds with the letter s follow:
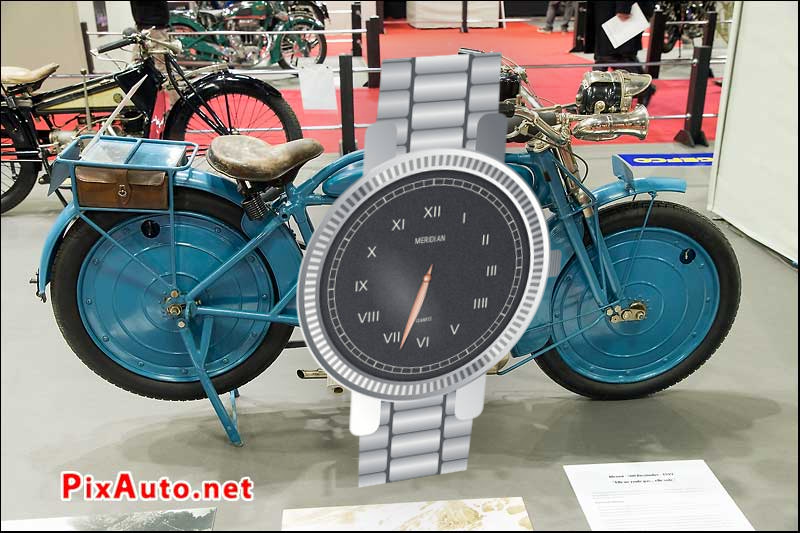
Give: 6h33
